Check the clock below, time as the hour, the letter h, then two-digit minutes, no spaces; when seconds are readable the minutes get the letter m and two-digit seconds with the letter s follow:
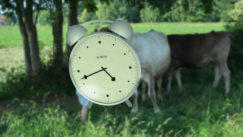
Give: 4h42
